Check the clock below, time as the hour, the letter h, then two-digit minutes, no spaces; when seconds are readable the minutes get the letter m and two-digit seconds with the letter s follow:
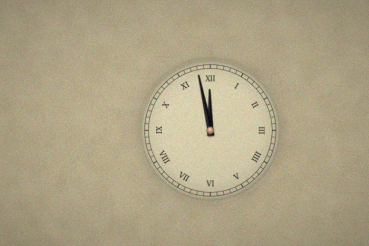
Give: 11h58
